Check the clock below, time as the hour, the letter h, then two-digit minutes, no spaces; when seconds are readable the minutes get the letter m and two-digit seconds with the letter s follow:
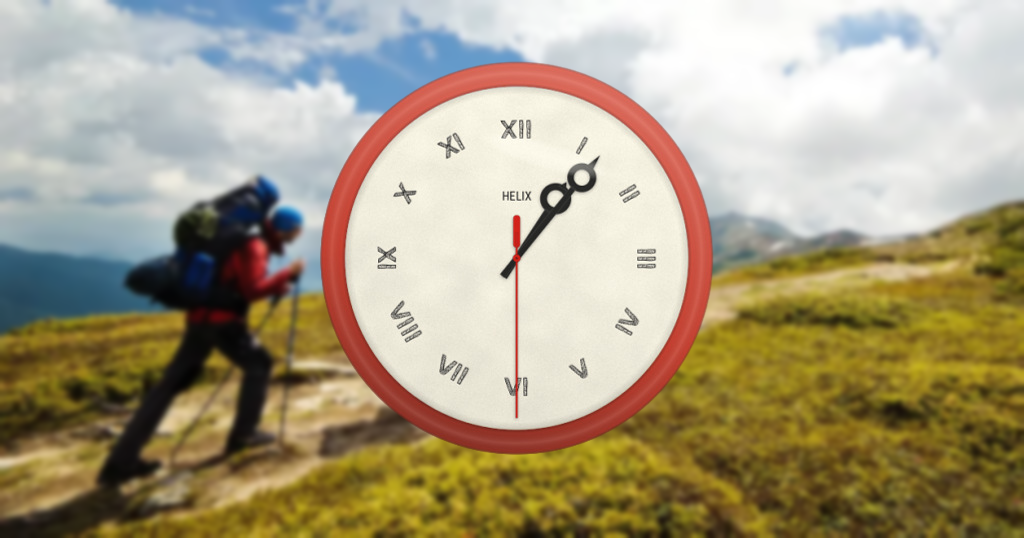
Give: 1h06m30s
